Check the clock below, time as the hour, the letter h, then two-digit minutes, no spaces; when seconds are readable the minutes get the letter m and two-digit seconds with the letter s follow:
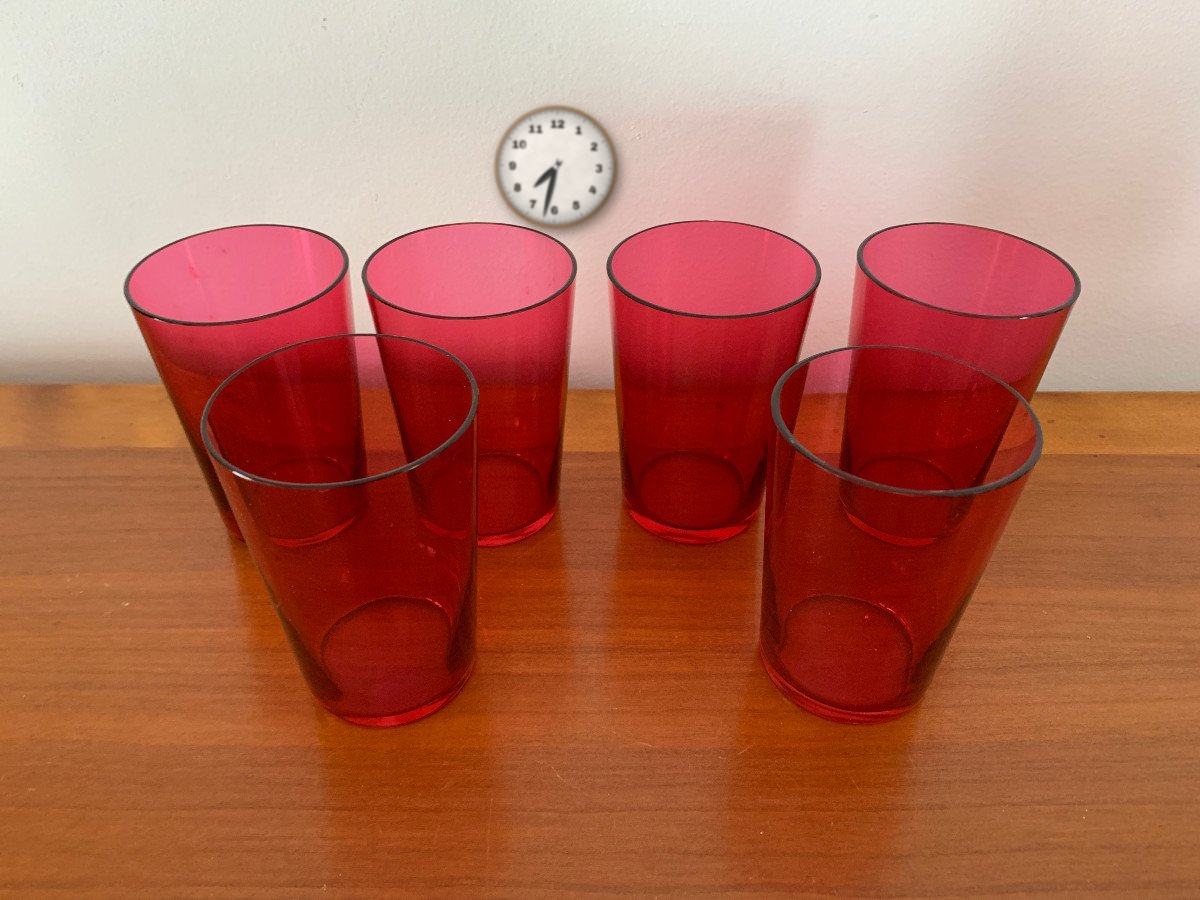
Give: 7h32
